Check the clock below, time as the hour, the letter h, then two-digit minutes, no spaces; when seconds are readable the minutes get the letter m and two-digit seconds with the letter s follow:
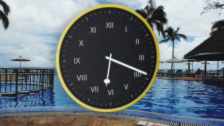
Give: 6h19
